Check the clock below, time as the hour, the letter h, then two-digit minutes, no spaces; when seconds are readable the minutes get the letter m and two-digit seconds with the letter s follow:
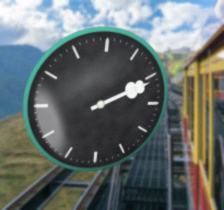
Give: 2h11
